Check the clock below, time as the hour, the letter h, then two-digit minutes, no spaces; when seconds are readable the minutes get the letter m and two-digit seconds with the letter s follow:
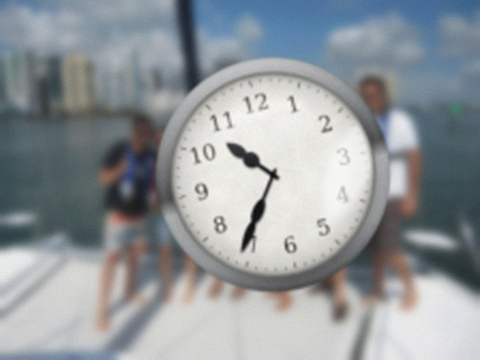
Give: 10h36
